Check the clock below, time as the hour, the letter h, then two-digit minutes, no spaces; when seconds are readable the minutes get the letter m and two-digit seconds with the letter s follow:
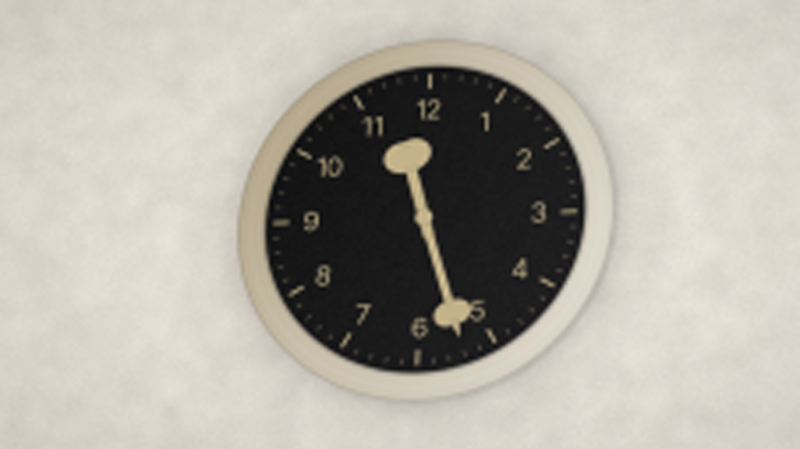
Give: 11h27
